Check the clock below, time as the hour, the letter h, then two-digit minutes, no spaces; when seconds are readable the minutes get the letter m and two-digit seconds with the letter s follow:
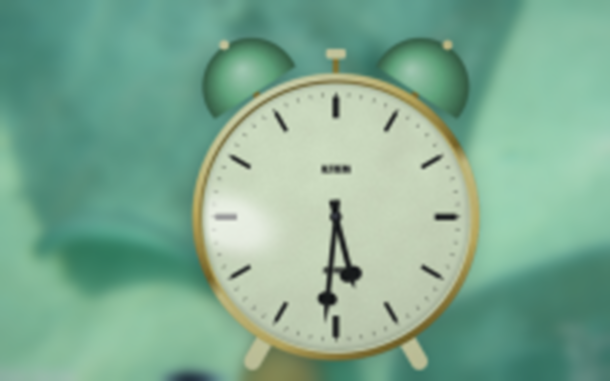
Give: 5h31
